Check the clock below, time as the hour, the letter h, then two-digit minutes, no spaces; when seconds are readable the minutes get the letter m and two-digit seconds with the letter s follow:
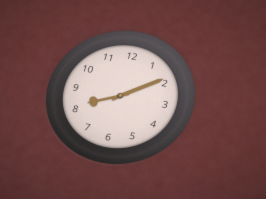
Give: 8h09
